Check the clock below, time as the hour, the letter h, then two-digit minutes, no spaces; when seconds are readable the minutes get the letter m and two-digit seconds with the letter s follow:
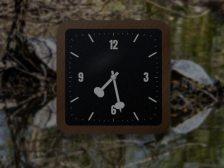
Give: 7h28
